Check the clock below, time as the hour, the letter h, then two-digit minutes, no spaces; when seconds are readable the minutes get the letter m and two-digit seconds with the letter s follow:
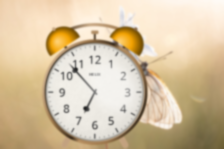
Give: 6h53
